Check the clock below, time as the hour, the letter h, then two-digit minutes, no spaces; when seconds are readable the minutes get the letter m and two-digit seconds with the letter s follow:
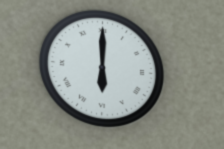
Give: 6h00
